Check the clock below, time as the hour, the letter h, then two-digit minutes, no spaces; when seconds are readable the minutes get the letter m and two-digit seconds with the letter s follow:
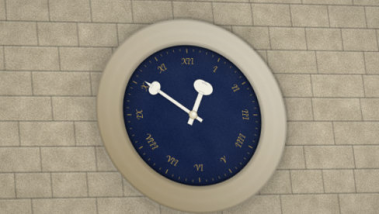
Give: 12h51
